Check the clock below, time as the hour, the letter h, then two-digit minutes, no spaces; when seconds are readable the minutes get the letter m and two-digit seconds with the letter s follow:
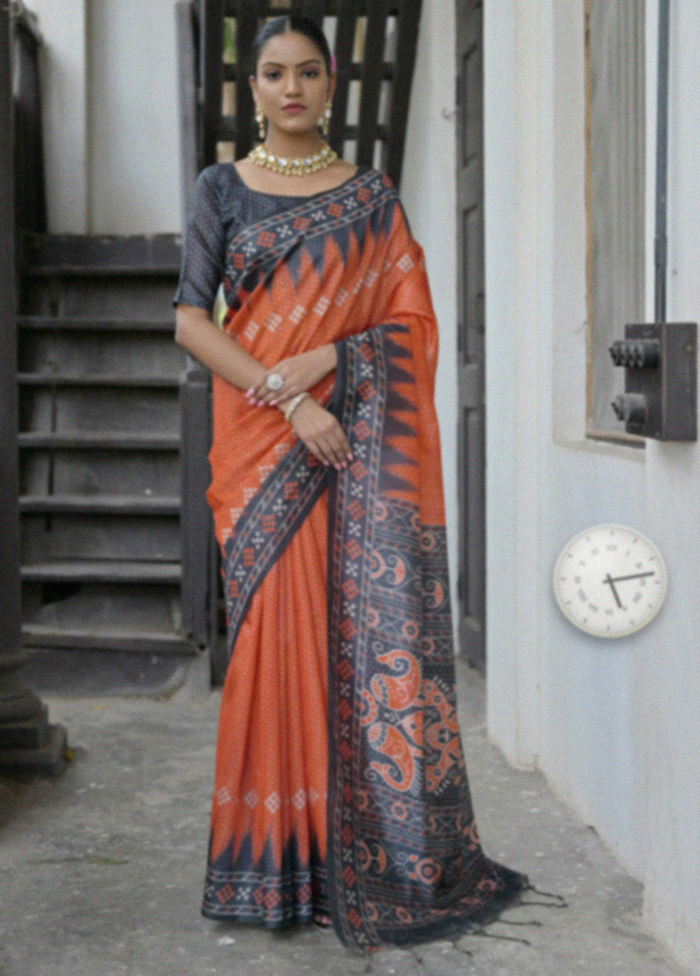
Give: 5h13
